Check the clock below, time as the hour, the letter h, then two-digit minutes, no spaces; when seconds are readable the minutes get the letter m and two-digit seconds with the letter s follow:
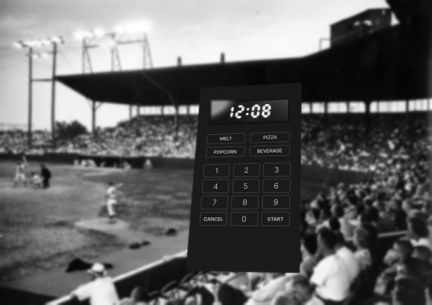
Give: 12h08
